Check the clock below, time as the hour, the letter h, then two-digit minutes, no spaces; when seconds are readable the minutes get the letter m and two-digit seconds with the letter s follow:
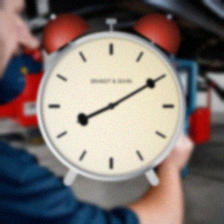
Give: 8h10
